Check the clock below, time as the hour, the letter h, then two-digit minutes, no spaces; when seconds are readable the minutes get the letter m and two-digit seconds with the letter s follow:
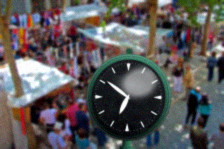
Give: 6h51
